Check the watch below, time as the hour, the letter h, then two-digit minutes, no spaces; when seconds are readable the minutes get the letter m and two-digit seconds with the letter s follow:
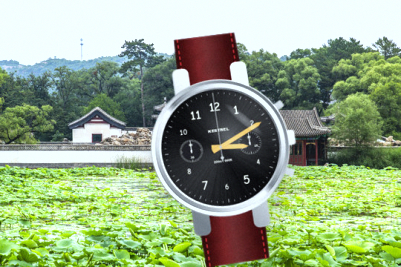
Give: 3h11
